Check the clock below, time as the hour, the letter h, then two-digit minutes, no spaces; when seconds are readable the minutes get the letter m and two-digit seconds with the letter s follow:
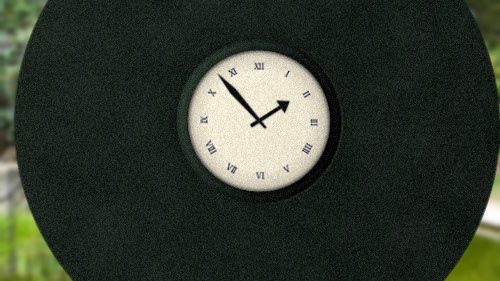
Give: 1h53
